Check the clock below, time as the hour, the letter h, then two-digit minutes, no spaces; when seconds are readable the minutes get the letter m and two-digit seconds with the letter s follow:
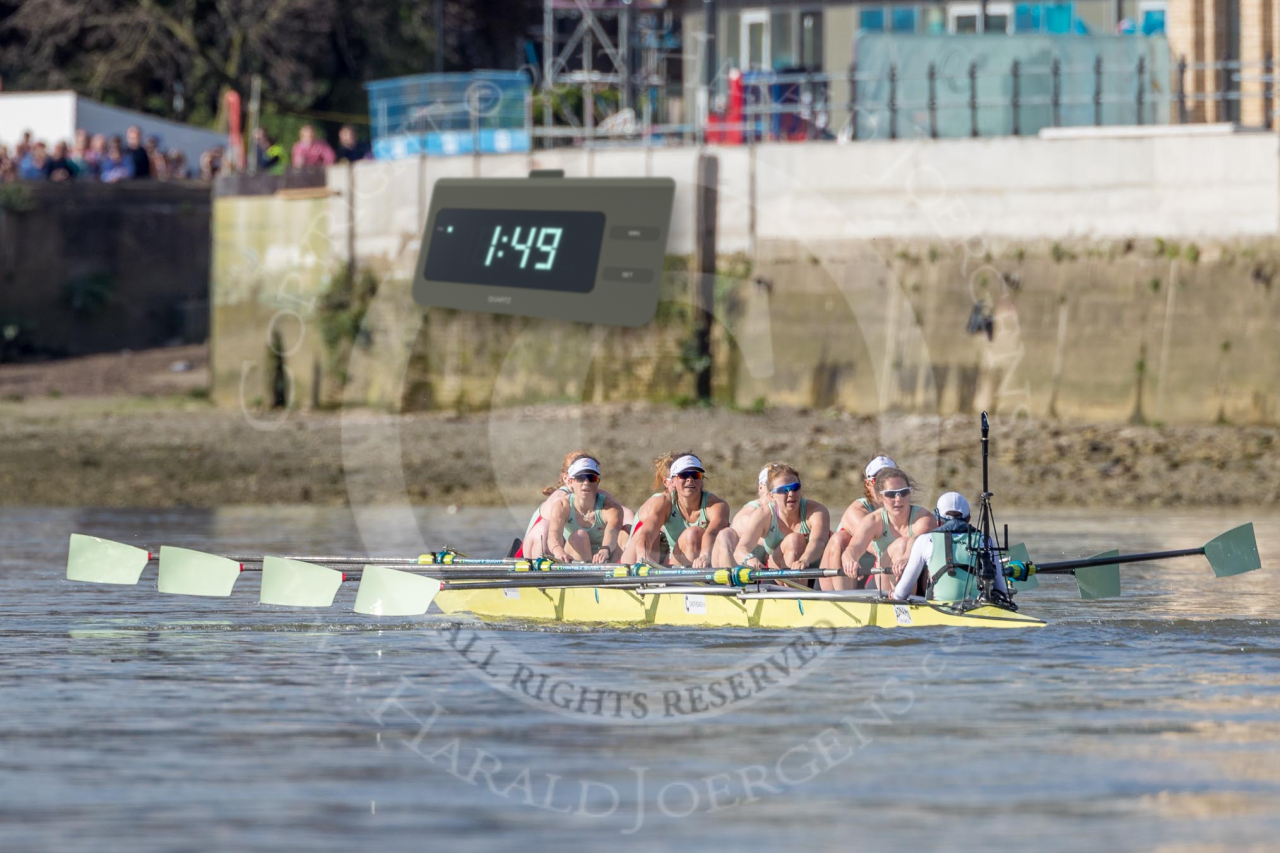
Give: 1h49
